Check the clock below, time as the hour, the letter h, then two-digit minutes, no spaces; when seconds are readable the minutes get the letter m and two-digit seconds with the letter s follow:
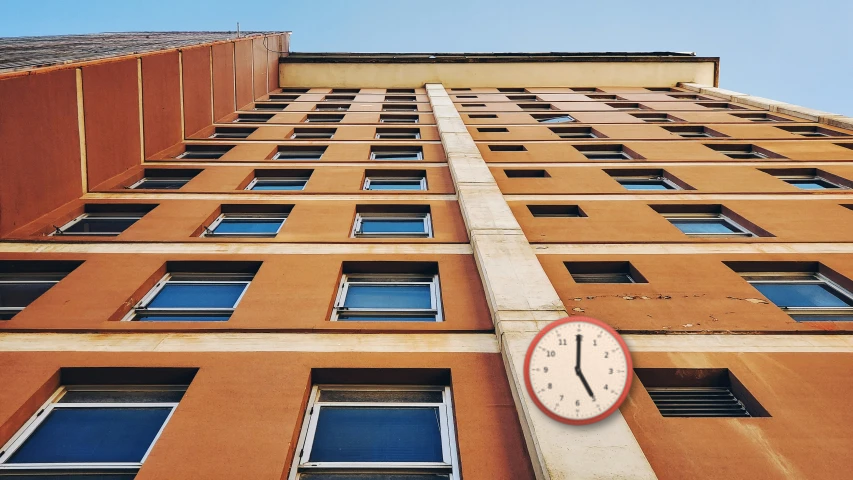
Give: 5h00
